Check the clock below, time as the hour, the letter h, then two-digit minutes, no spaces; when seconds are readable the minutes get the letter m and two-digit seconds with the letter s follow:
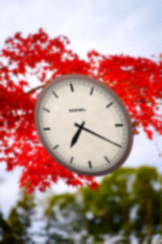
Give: 7h20
